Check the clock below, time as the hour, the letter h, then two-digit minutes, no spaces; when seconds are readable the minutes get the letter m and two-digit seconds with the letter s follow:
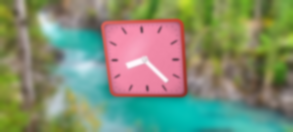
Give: 8h23
